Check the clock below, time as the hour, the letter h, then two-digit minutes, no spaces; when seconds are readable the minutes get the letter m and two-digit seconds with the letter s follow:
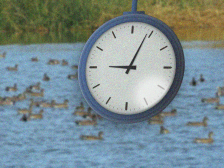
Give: 9h04
